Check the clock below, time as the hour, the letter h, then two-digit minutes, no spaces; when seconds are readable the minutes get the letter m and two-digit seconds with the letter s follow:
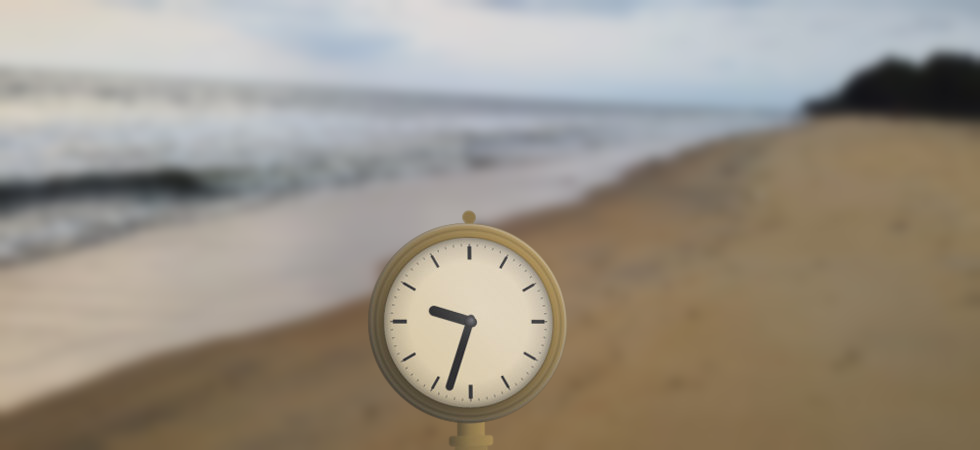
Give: 9h33
